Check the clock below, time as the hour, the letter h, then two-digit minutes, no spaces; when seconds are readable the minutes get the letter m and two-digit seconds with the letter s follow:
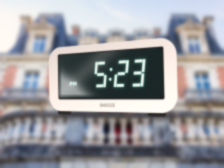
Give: 5h23
